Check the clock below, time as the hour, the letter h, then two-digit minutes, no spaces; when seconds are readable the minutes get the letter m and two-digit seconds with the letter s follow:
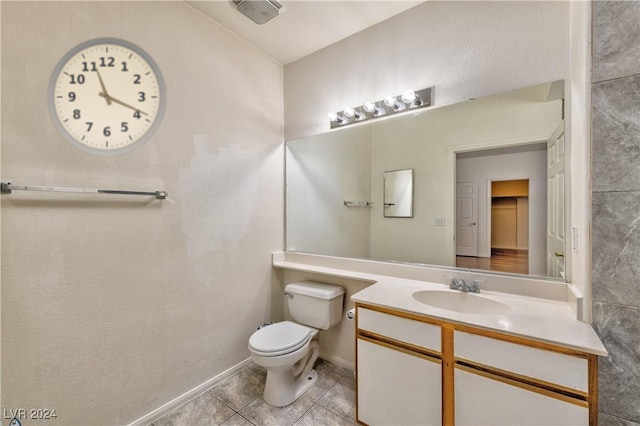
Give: 11h19
